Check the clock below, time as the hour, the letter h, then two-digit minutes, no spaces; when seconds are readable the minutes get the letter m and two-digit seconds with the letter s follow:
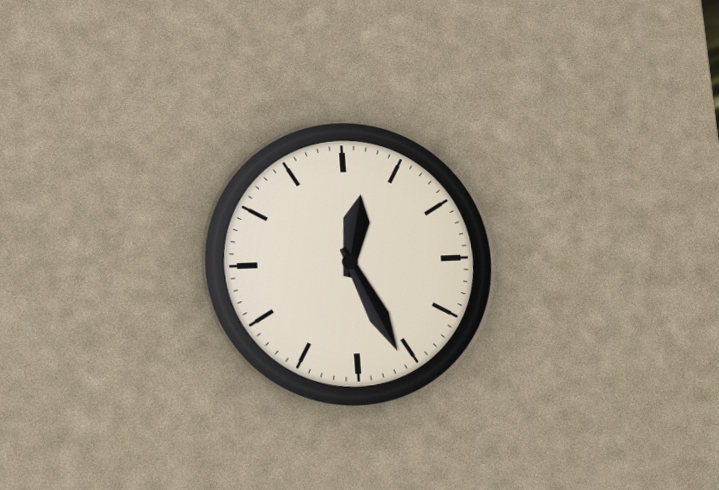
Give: 12h26
